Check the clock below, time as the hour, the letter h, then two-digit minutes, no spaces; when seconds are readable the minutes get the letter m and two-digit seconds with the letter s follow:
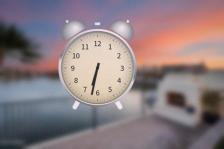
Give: 6h32
